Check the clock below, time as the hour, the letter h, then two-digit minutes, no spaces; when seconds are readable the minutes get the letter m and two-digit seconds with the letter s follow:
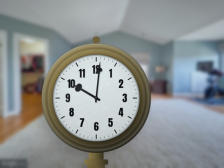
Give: 10h01
